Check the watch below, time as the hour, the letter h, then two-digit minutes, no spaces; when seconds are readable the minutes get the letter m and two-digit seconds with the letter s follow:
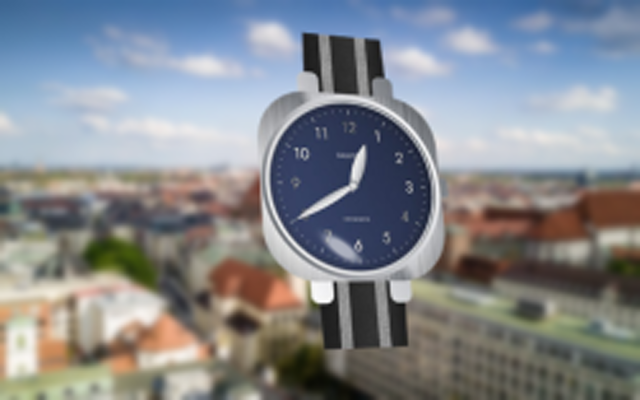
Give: 12h40
